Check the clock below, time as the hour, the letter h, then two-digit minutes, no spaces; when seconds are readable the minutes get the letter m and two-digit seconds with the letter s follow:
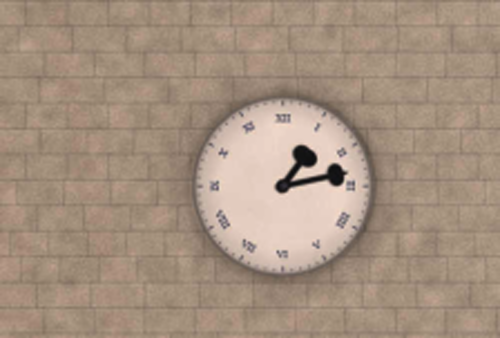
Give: 1h13
